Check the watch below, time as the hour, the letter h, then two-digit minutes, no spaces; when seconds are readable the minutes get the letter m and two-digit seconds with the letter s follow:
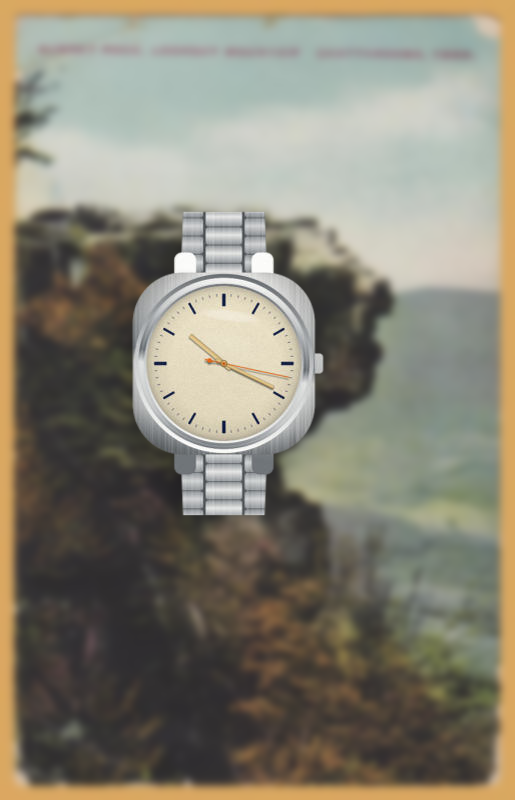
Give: 10h19m17s
